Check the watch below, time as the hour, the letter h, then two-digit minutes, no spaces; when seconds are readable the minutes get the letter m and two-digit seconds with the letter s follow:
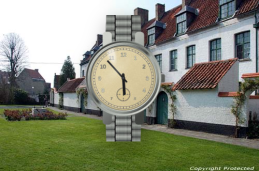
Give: 5h53
